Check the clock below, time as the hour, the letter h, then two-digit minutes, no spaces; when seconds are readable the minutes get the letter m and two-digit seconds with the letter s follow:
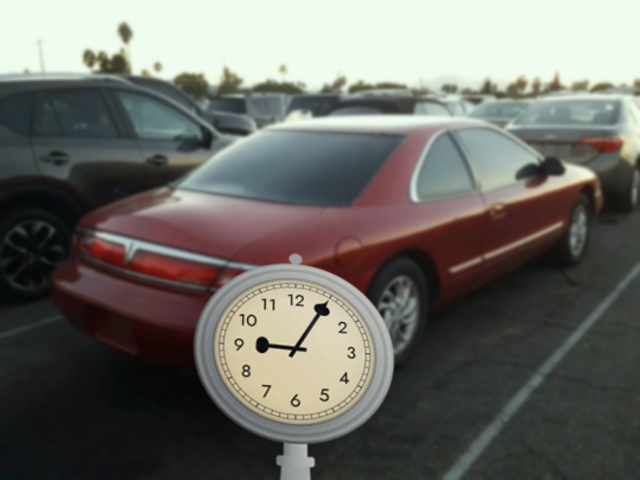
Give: 9h05
